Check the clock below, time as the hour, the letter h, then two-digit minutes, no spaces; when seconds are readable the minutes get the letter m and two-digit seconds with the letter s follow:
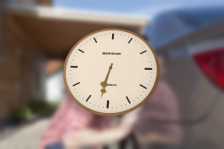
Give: 6h32
